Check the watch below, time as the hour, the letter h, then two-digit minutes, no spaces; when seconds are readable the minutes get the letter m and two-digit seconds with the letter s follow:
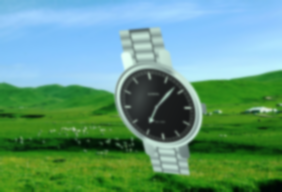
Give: 7h08
